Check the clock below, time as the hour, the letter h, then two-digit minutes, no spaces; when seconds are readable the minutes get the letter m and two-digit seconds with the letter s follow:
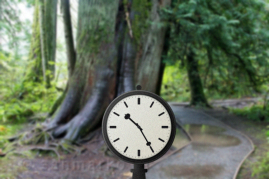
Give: 10h25
